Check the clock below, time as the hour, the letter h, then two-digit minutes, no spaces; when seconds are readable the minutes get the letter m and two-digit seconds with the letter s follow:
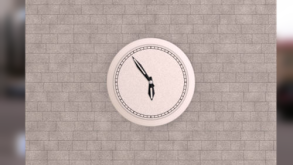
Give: 5h54
